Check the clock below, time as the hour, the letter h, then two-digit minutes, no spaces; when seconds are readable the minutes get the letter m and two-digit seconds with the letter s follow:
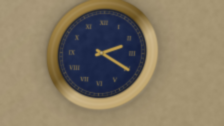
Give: 2h20
